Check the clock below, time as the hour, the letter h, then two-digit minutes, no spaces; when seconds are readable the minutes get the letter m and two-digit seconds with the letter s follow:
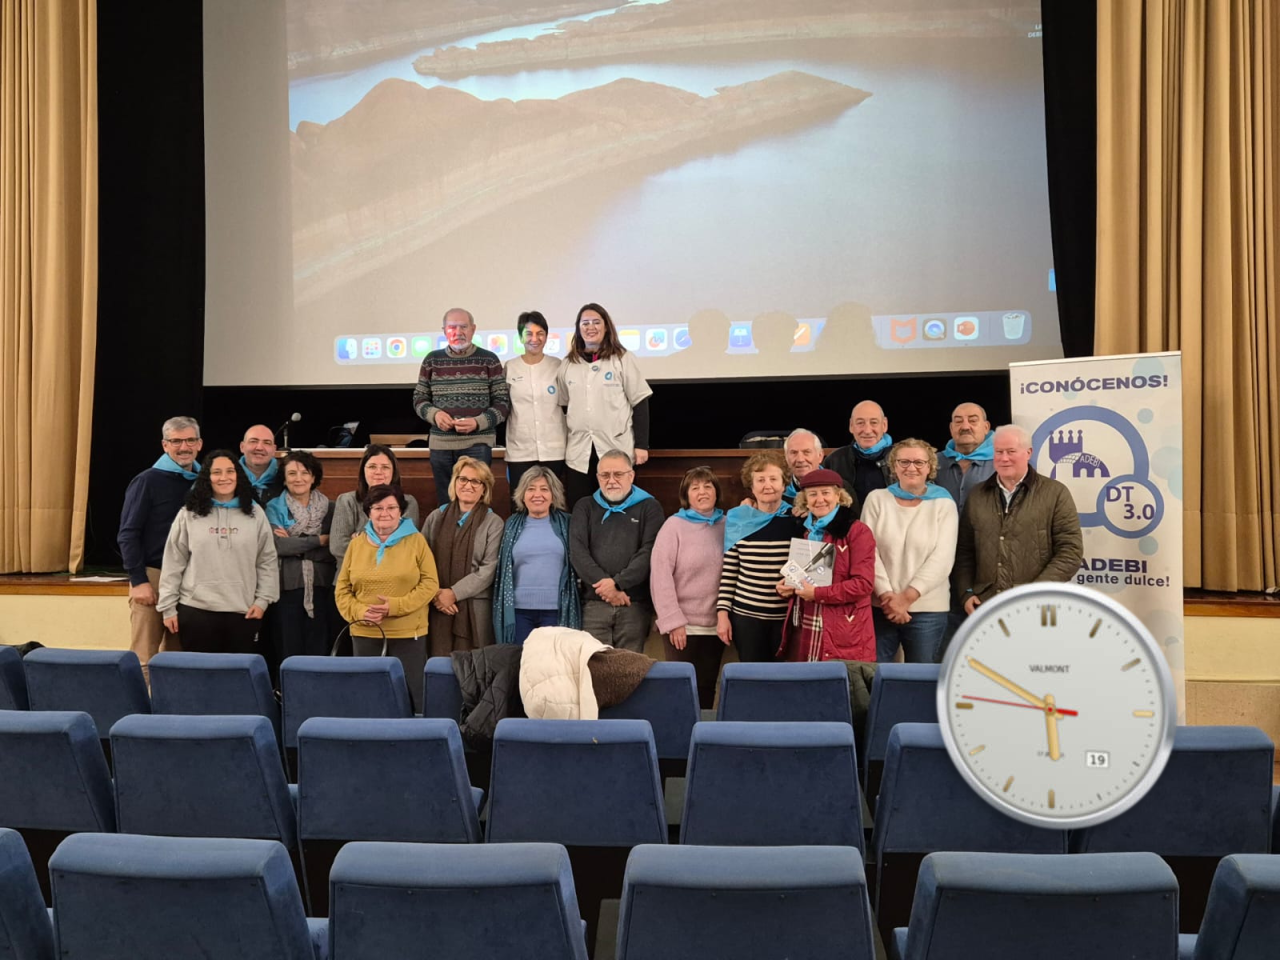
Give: 5h49m46s
